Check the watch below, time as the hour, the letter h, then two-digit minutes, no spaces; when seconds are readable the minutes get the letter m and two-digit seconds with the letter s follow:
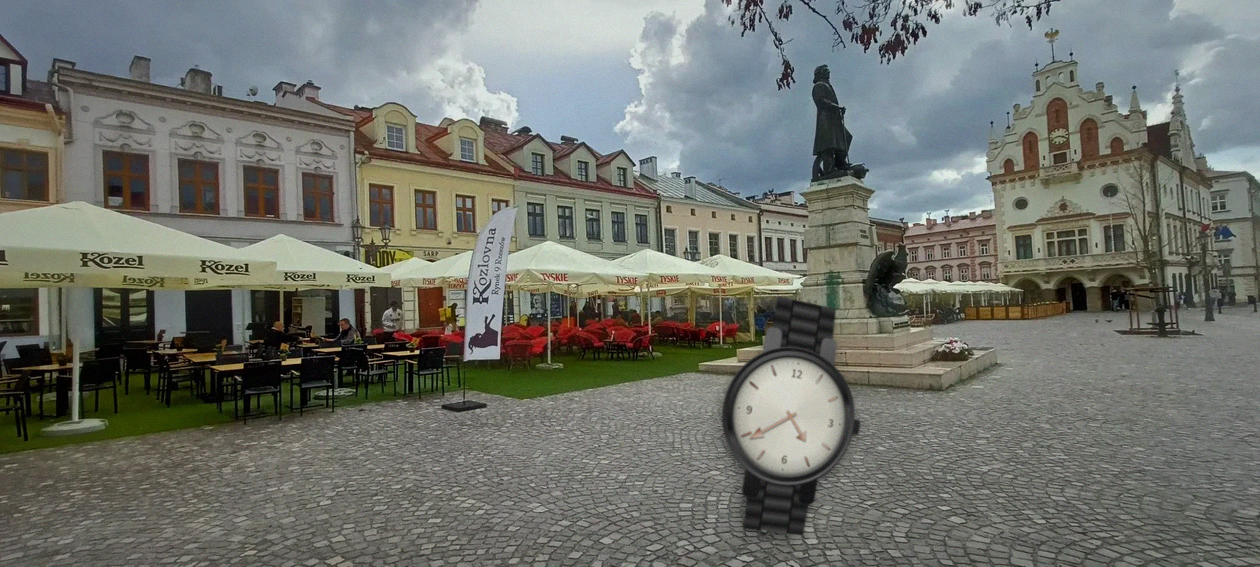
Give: 4h39
